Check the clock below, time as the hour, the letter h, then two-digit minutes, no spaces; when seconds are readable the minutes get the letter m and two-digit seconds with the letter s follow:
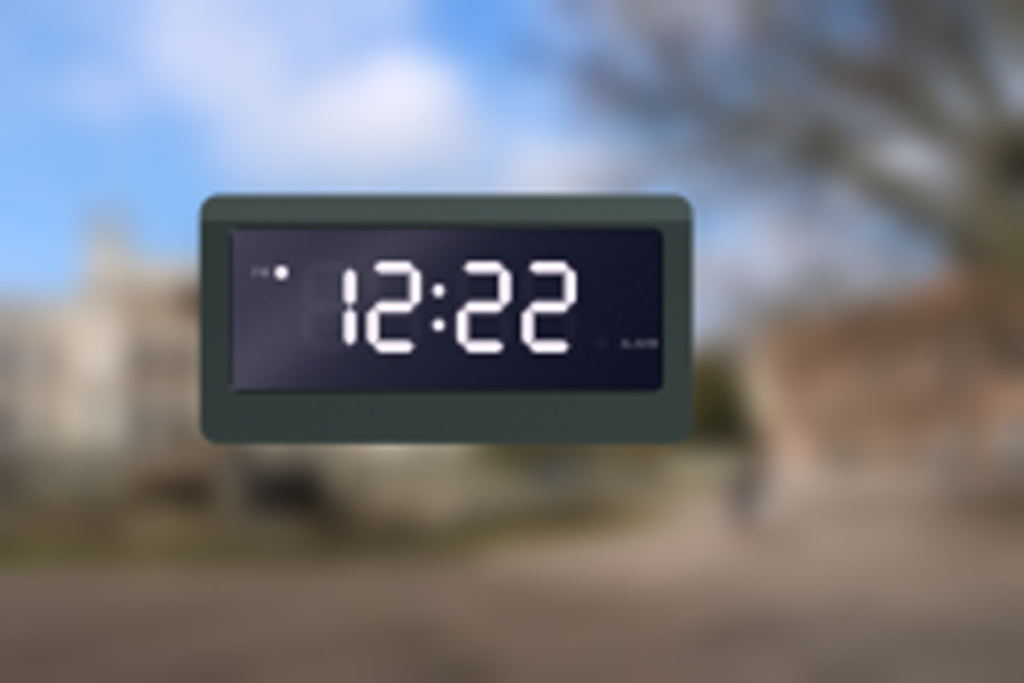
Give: 12h22
